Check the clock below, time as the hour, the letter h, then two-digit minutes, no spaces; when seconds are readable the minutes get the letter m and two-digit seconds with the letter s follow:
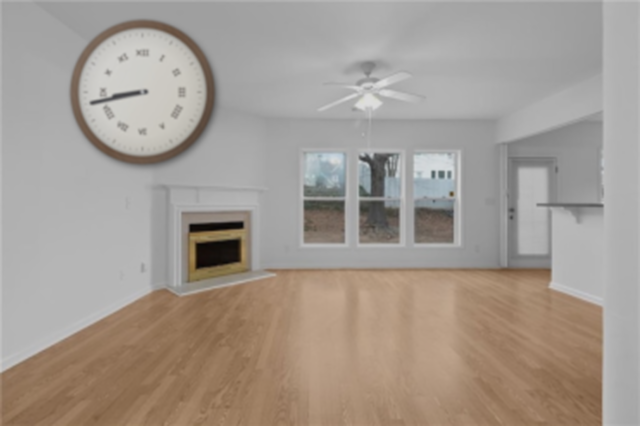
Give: 8h43
